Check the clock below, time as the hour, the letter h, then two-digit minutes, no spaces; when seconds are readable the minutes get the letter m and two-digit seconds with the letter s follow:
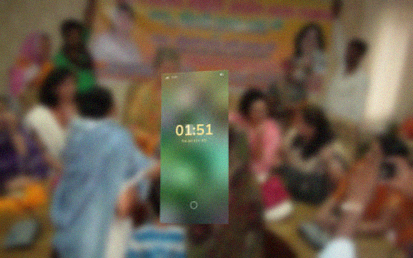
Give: 1h51
